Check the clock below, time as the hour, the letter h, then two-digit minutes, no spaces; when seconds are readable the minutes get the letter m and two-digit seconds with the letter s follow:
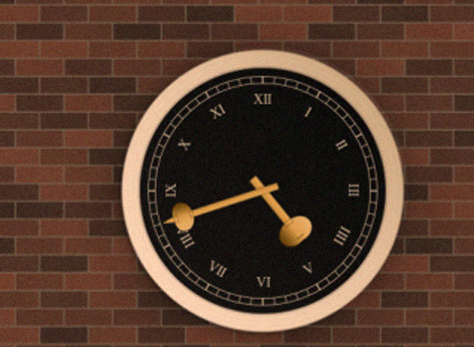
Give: 4h42
